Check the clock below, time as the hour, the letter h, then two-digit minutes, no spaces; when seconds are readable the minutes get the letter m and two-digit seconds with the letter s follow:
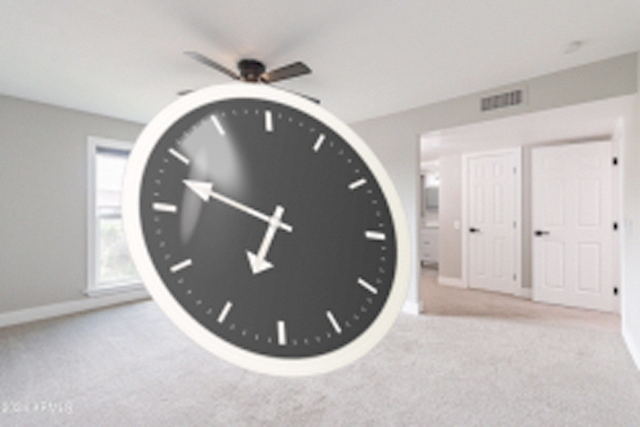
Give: 6h48
